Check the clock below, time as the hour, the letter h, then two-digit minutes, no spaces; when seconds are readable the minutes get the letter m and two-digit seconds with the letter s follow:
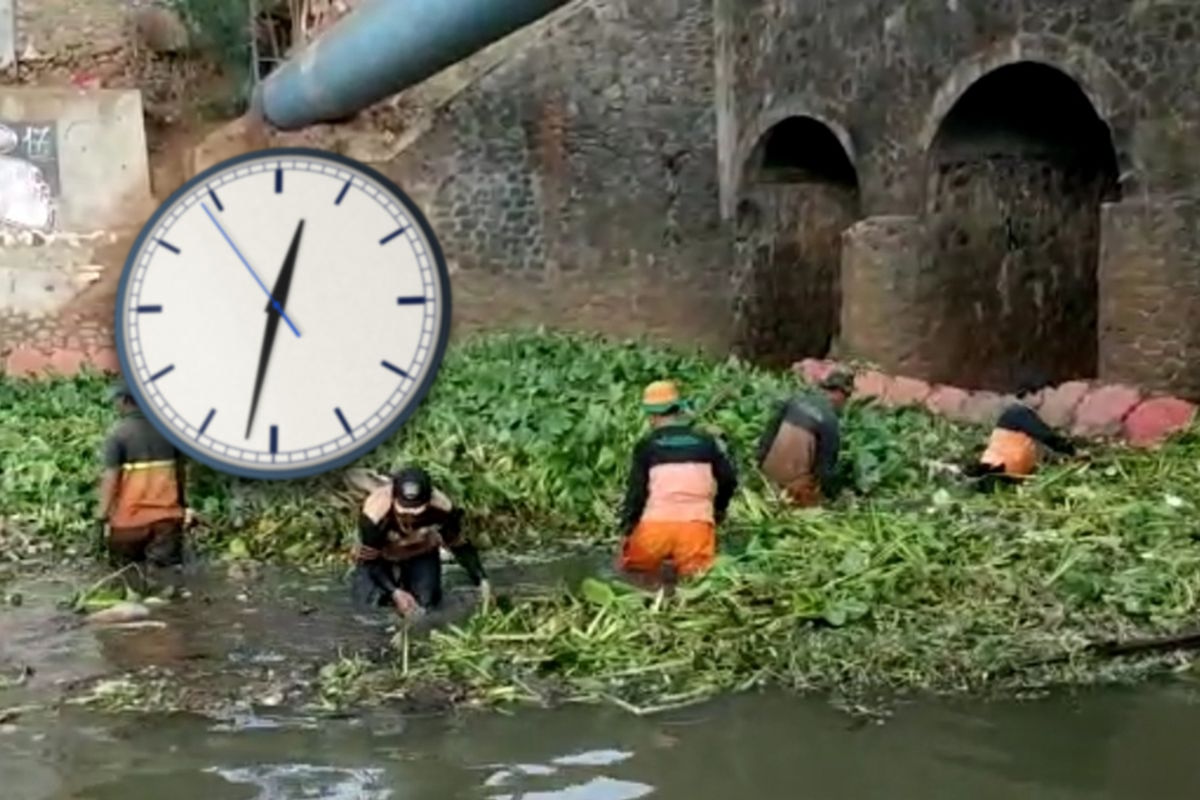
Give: 12h31m54s
